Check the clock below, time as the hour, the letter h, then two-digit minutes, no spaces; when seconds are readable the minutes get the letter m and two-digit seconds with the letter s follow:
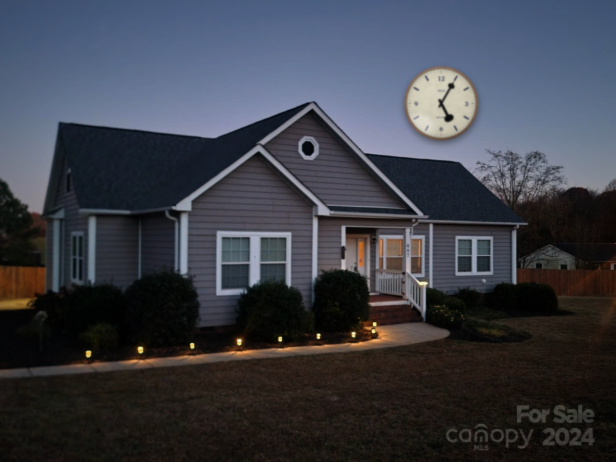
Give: 5h05
